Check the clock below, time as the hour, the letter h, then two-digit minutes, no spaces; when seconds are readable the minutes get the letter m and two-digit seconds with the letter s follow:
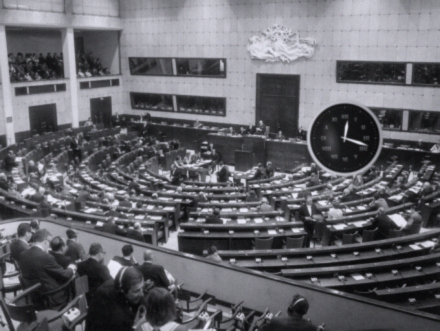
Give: 12h18
